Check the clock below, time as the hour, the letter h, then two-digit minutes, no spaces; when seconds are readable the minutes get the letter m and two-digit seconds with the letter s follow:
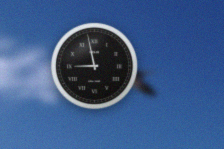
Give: 8h58
